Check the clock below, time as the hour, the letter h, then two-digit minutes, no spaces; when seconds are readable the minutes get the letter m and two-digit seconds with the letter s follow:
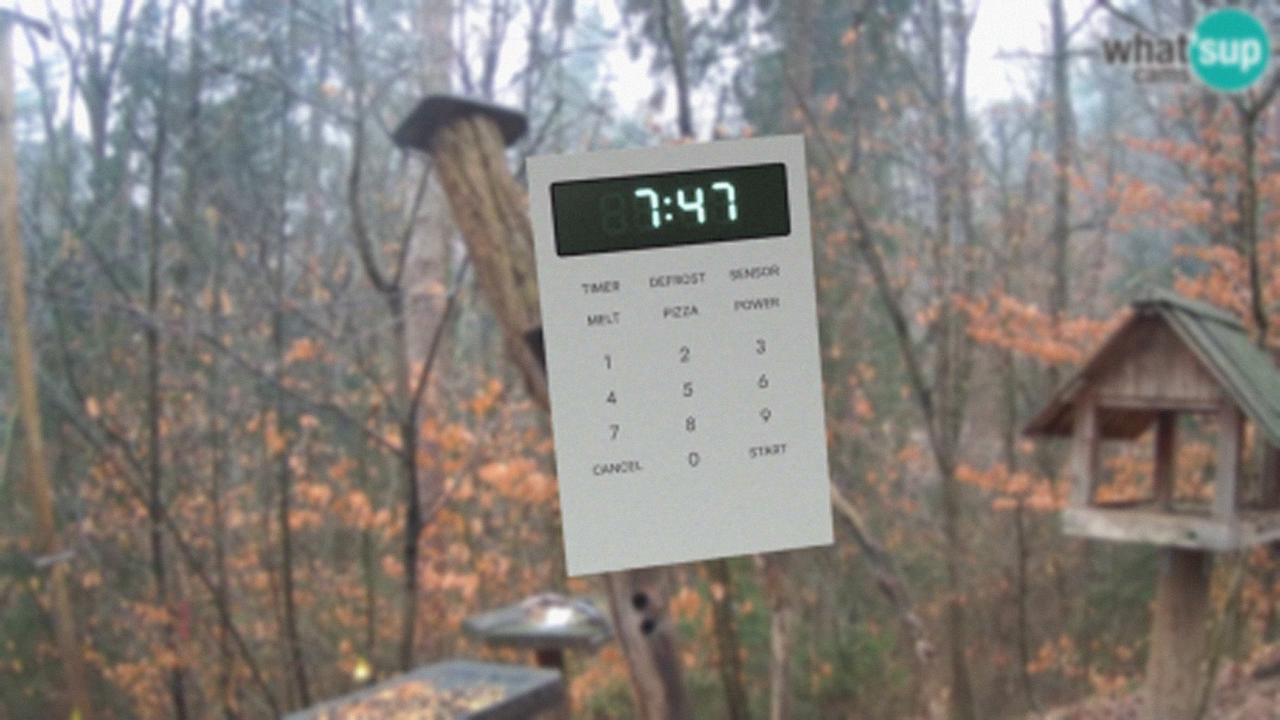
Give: 7h47
